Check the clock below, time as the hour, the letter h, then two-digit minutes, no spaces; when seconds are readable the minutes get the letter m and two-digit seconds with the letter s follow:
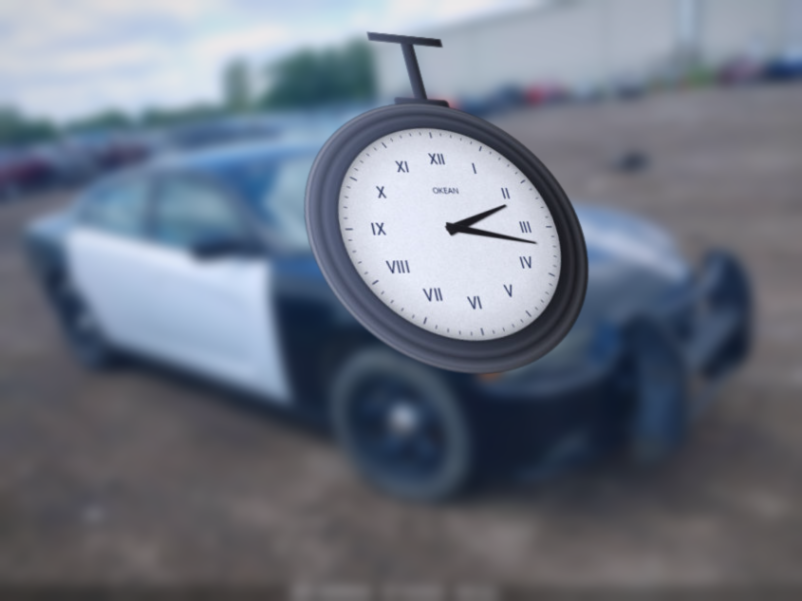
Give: 2h17
